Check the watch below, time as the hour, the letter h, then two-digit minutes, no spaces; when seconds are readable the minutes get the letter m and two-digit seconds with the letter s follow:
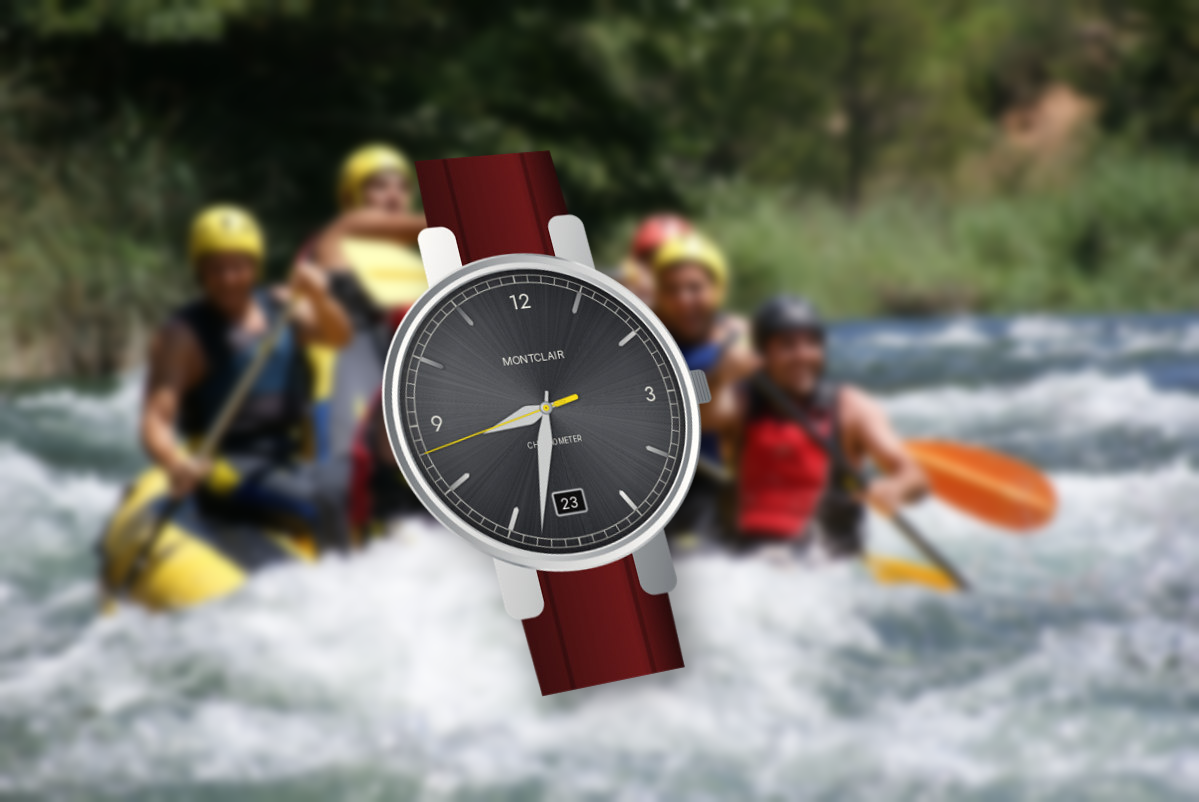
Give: 8h32m43s
